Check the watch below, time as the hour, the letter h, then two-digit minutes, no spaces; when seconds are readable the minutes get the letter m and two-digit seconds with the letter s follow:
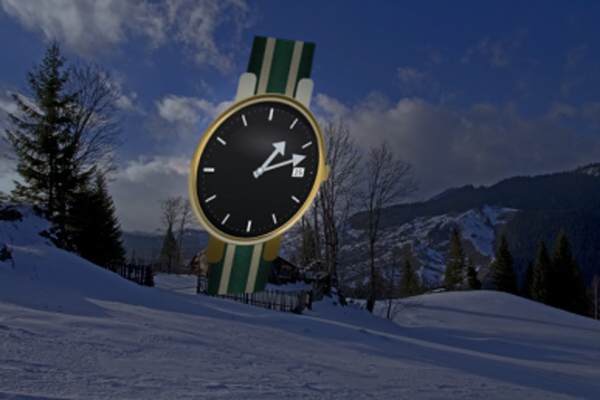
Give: 1h12
